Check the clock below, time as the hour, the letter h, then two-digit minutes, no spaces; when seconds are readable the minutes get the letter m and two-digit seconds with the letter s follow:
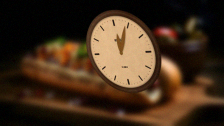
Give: 12h04
